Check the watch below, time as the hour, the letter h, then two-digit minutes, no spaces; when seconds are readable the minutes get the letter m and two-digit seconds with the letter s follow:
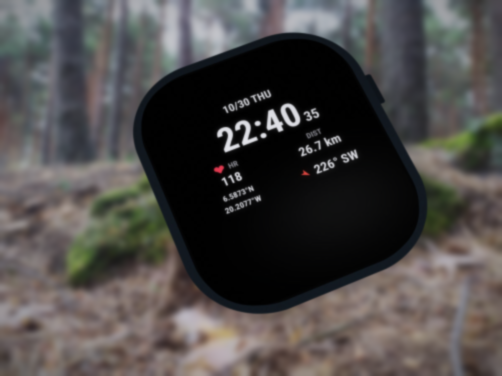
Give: 22h40m35s
